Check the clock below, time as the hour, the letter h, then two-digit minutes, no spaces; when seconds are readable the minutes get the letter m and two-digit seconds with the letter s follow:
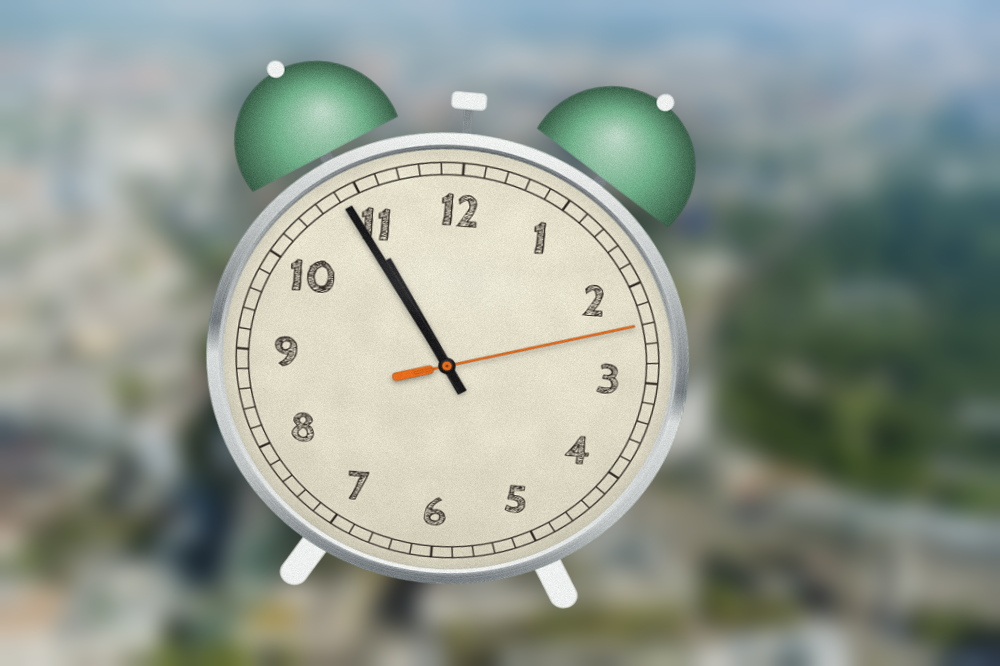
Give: 10h54m12s
